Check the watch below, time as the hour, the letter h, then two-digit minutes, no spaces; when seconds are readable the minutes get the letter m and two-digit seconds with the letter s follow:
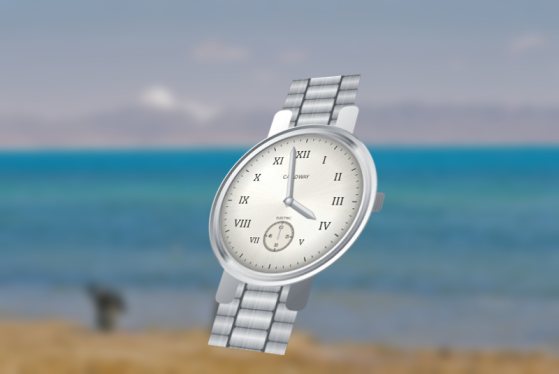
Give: 3h58
